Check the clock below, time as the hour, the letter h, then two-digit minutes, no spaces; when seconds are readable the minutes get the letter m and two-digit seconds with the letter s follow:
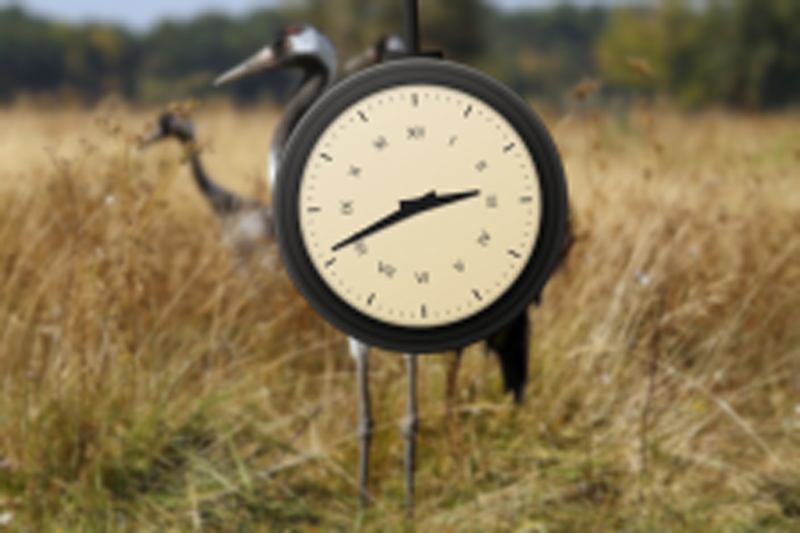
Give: 2h41
